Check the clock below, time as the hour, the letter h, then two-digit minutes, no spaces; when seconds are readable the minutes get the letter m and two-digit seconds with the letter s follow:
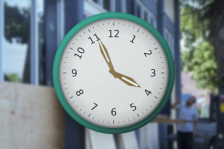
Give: 3h56
